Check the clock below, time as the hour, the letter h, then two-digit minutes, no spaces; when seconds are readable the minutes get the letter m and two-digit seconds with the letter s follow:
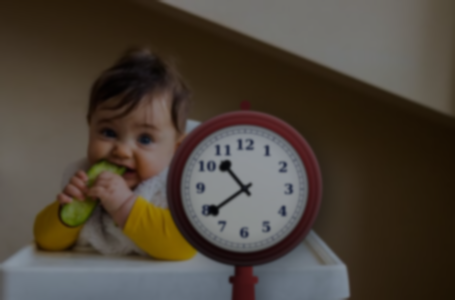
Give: 10h39
